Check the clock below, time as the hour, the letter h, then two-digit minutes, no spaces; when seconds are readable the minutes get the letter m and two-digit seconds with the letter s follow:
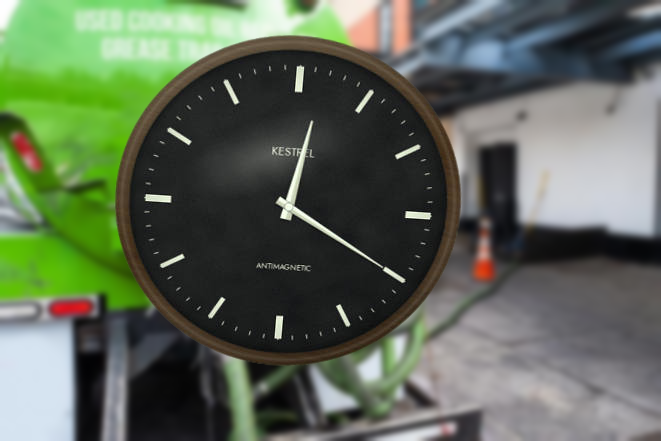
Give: 12h20
